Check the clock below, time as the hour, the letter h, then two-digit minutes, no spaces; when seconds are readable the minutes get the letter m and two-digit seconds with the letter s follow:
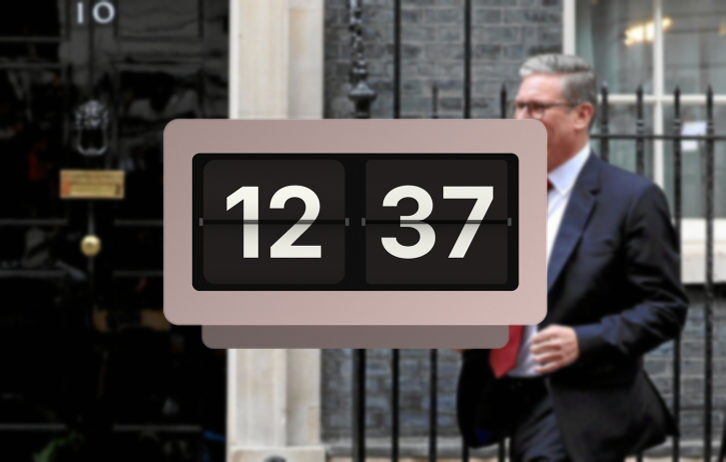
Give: 12h37
